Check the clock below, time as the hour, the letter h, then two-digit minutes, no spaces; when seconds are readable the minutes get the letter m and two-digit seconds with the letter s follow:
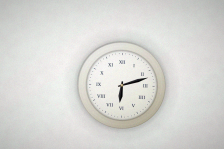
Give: 6h12
